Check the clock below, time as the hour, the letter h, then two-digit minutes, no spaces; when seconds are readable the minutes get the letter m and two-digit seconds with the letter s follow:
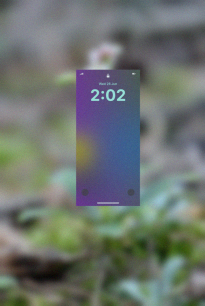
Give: 2h02
